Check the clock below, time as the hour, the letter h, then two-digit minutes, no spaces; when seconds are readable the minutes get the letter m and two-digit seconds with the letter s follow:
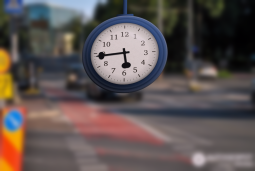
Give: 5h44
